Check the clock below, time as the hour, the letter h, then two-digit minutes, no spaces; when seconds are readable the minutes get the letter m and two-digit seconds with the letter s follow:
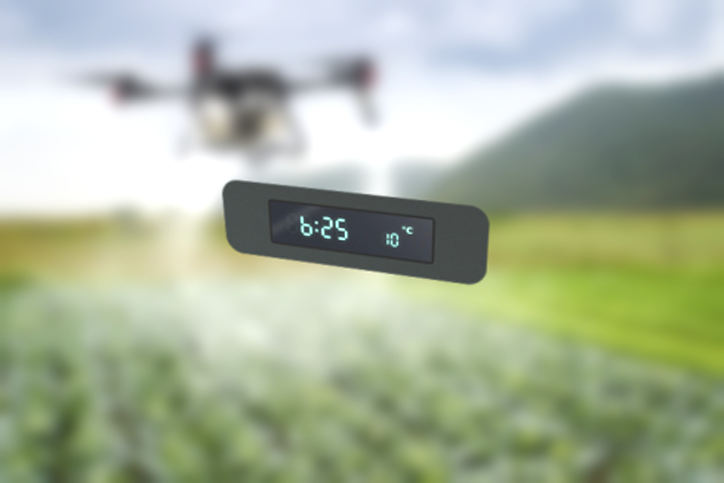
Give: 6h25
